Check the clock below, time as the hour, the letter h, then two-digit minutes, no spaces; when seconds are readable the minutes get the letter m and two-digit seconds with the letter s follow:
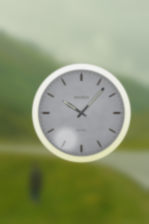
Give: 10h07
